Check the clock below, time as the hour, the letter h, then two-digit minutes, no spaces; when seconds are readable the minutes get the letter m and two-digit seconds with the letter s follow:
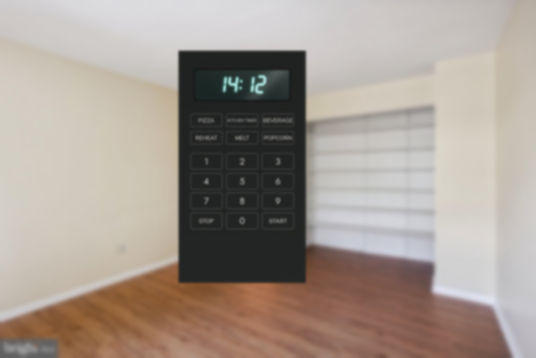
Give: 14h12
